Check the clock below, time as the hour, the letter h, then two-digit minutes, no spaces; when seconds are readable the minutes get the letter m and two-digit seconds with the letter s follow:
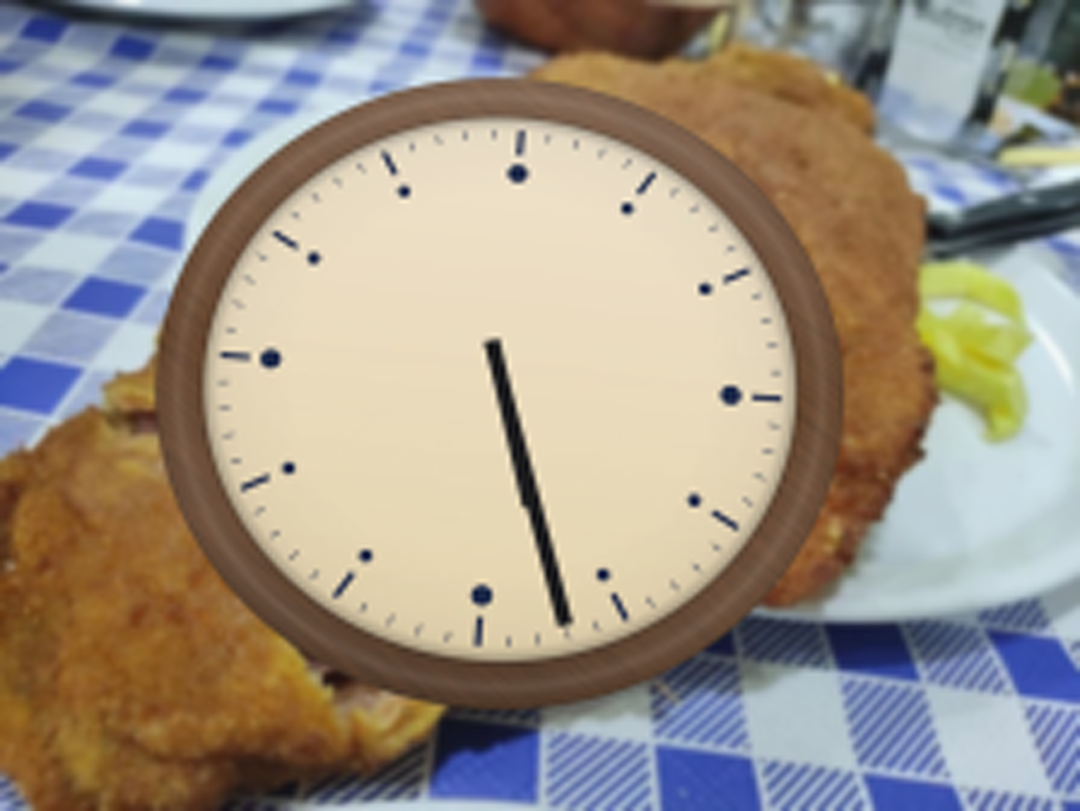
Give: 5h27
